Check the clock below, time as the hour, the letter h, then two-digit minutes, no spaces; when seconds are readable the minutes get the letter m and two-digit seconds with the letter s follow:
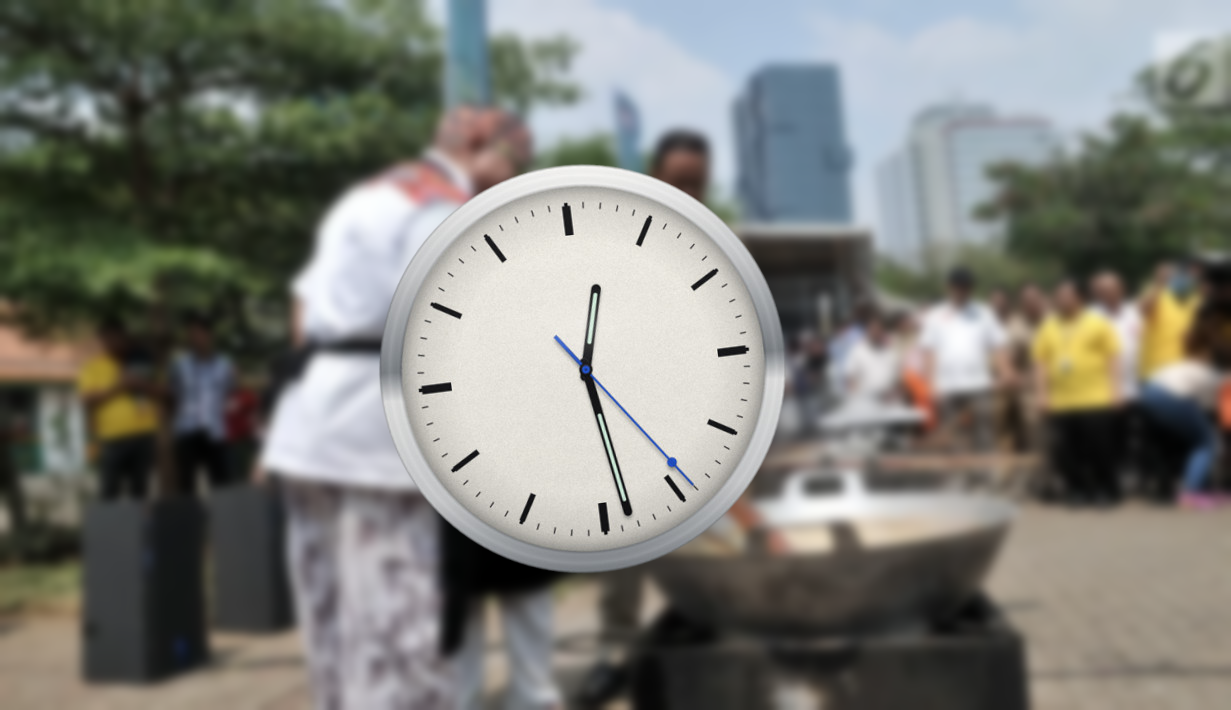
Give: 12h28m24s
